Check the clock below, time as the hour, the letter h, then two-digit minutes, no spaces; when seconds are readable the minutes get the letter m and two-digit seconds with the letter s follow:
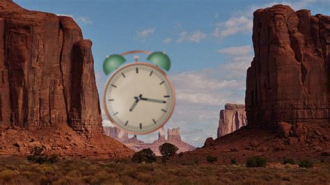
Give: 7h17
